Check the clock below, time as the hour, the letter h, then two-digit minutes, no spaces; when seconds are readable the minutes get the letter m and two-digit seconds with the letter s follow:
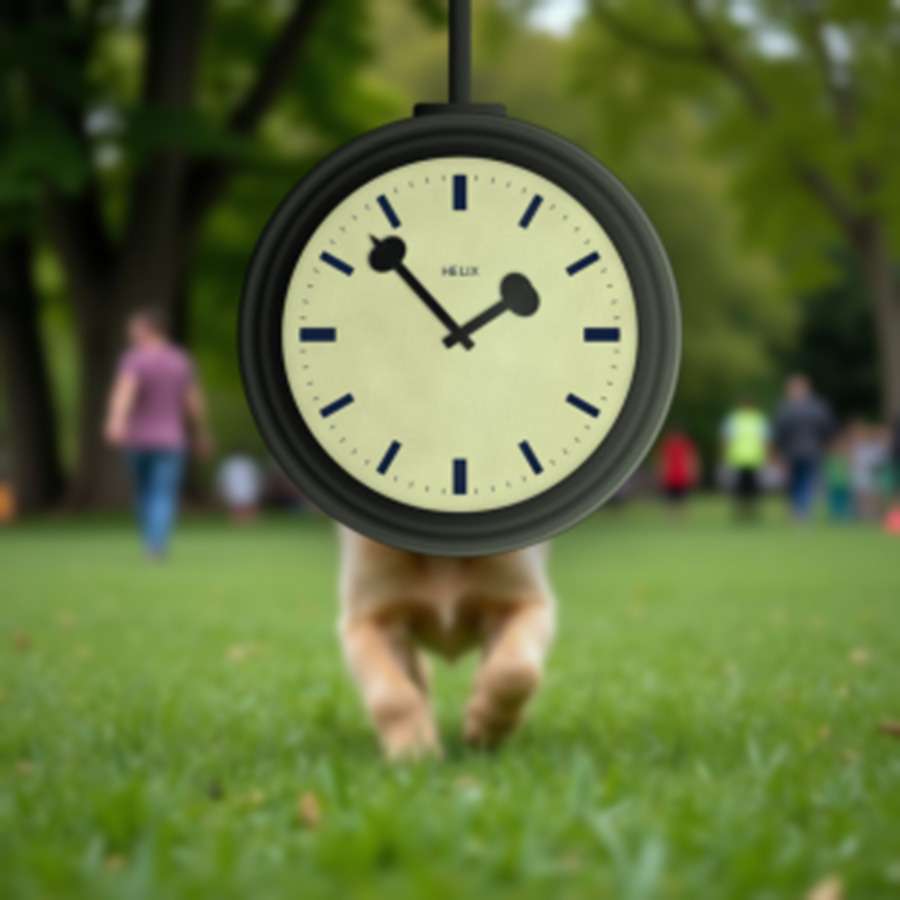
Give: 1h53
